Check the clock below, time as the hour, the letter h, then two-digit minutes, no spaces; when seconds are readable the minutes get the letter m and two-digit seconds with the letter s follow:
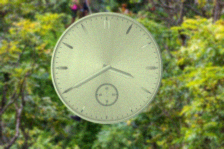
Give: 3h40
